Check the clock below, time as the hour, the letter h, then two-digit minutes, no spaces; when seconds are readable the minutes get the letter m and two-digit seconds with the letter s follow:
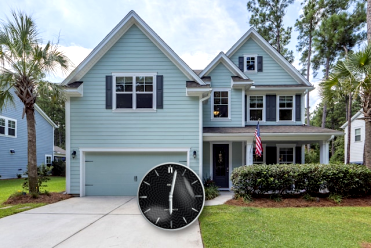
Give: 6h02
